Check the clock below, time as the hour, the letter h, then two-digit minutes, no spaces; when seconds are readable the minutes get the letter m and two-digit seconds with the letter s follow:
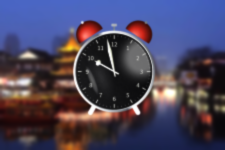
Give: 9h58
